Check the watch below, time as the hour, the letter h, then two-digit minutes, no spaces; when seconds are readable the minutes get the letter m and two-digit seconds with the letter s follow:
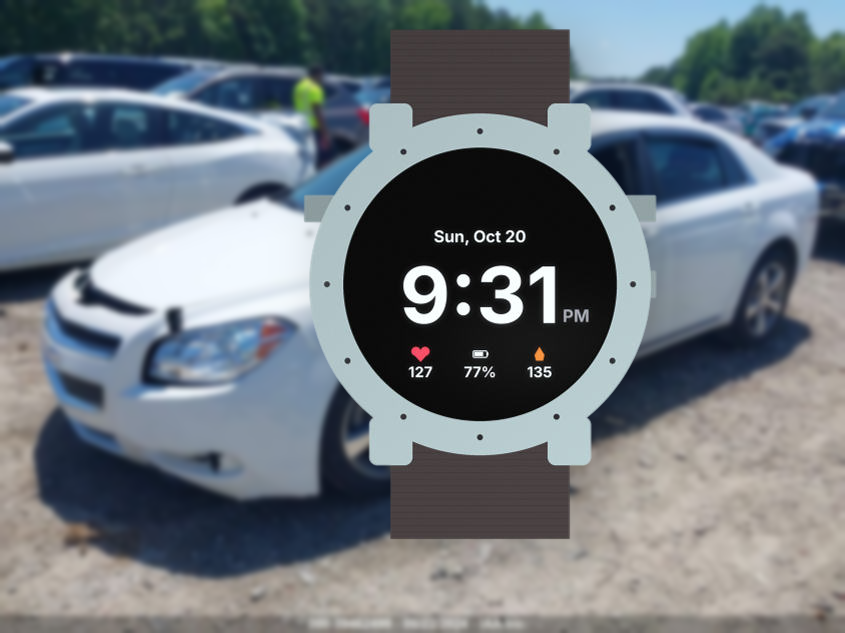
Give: 9h31
